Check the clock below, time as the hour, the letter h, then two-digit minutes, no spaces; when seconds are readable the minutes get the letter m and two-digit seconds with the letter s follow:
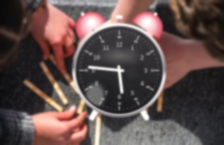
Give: 5h46
